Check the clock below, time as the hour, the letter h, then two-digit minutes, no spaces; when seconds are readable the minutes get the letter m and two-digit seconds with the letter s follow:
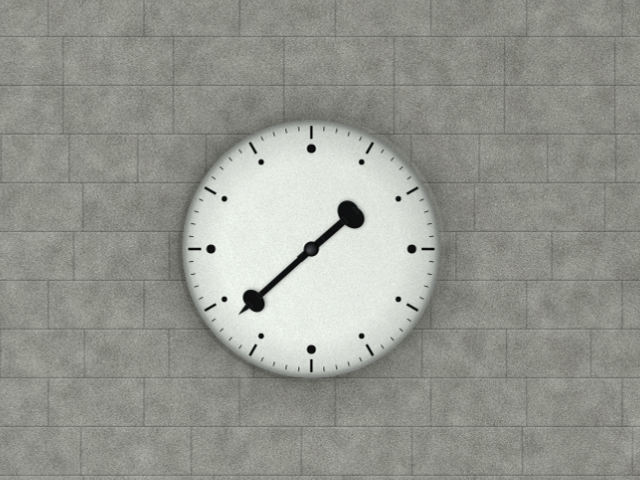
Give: 1h38
